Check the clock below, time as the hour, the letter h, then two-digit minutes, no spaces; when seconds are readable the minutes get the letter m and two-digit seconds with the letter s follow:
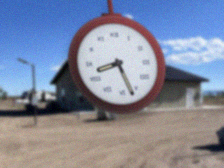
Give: 8h27
